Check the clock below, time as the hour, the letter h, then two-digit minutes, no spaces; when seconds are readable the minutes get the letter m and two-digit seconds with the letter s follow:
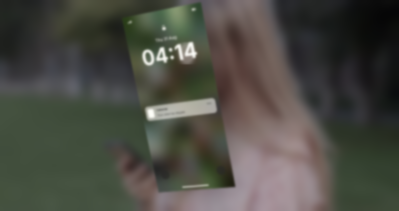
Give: 4h14
